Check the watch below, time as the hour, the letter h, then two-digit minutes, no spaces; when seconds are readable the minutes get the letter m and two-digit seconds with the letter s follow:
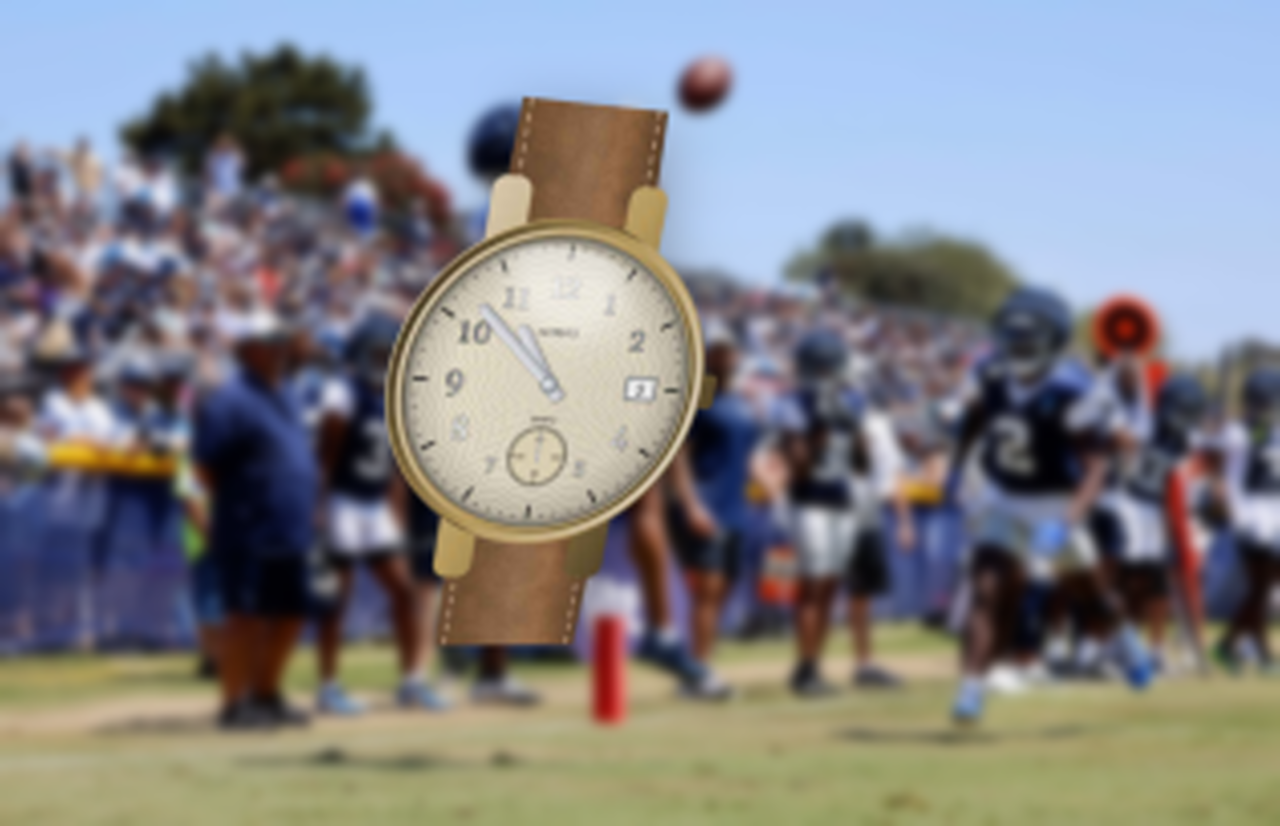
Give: 10h52
